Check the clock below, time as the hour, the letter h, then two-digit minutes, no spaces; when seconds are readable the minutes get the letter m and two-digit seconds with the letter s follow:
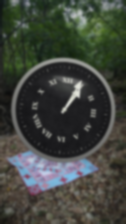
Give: 1h04
